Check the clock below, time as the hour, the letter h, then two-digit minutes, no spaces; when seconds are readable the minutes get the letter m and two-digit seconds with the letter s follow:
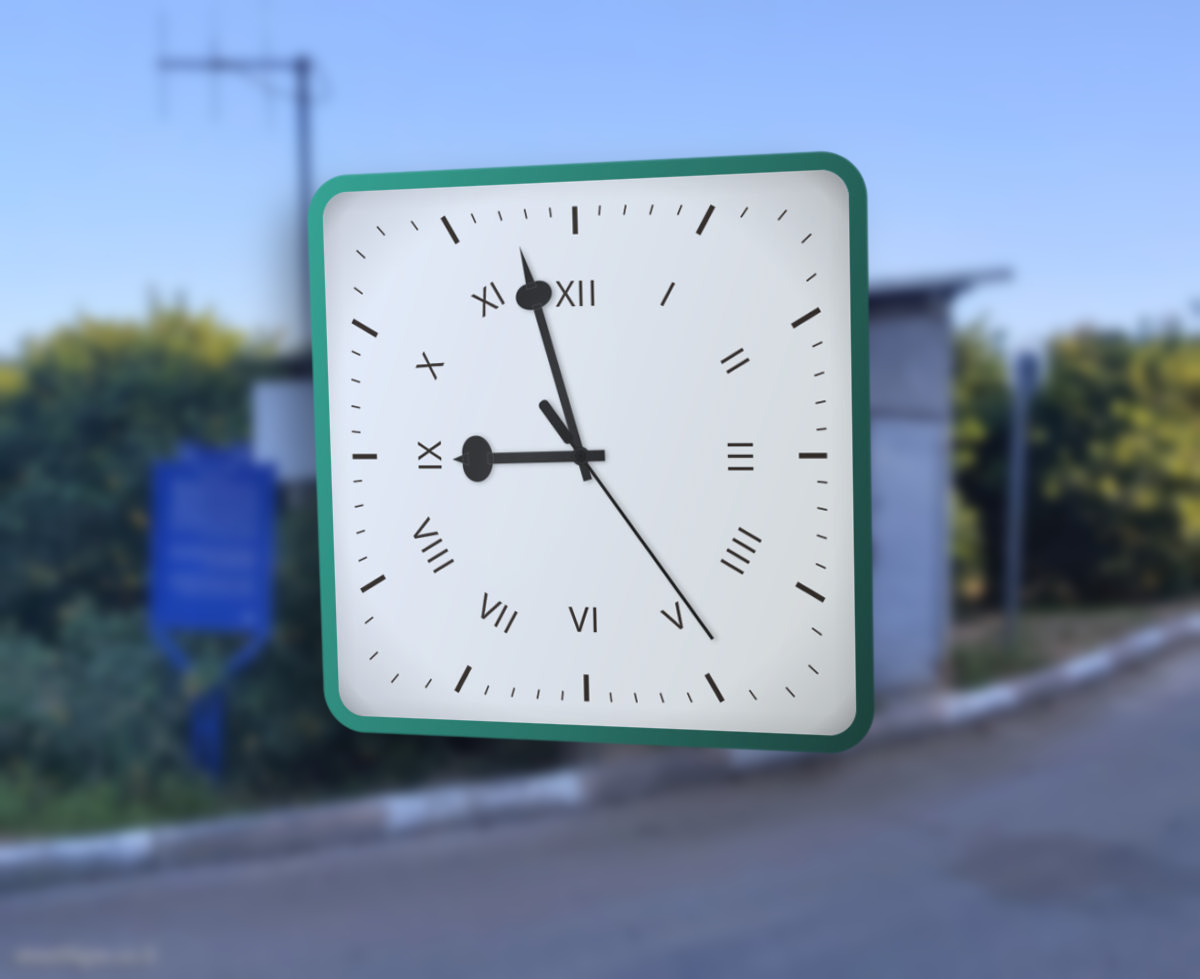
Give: 8h57m24s
